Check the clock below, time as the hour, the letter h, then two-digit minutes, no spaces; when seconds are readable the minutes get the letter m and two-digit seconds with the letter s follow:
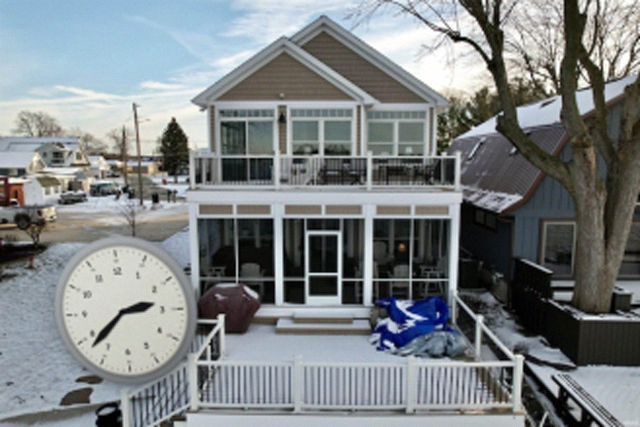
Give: 2h38
